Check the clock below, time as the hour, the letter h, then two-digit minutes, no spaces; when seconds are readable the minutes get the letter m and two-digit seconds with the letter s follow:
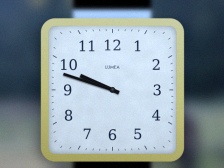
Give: 9h48
